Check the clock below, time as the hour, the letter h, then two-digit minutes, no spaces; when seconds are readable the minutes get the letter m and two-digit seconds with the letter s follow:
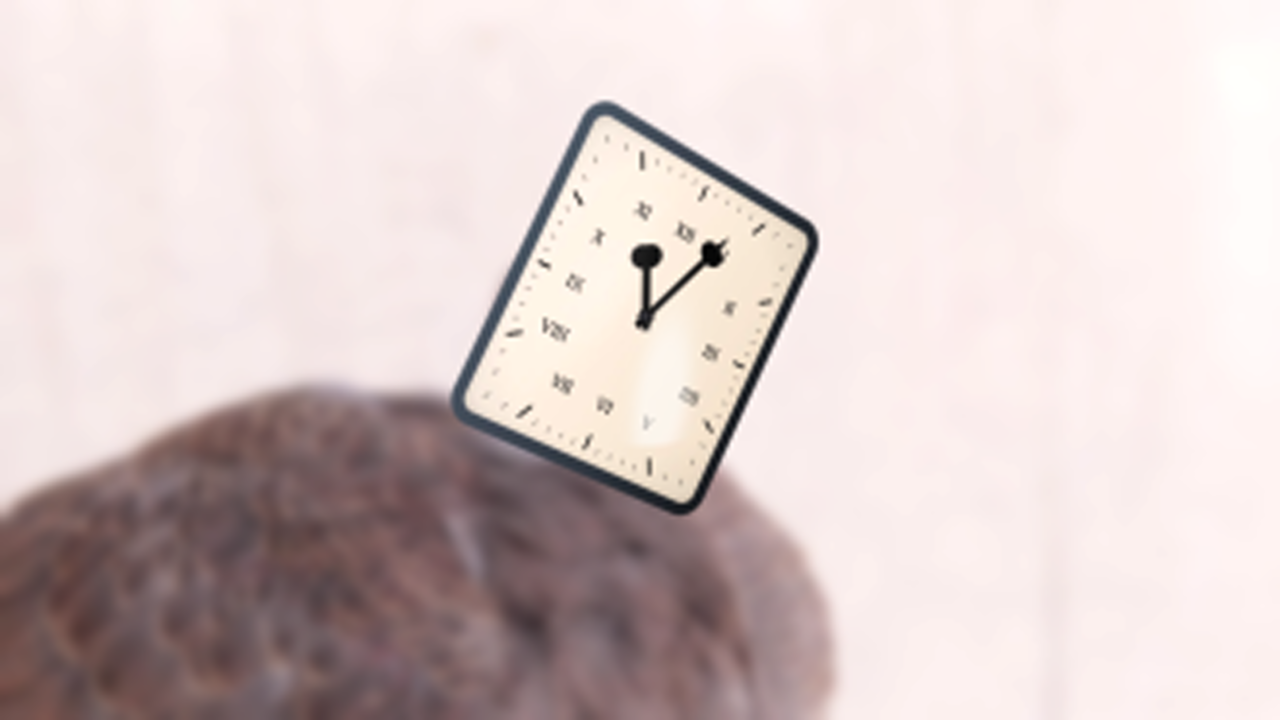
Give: 11h04
